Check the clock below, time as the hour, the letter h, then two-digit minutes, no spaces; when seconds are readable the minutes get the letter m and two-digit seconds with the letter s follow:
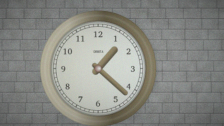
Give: 1h22
